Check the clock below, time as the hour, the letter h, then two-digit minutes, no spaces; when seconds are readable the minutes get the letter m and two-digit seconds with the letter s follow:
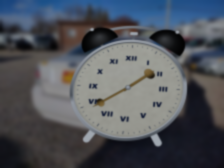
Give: 1h39
